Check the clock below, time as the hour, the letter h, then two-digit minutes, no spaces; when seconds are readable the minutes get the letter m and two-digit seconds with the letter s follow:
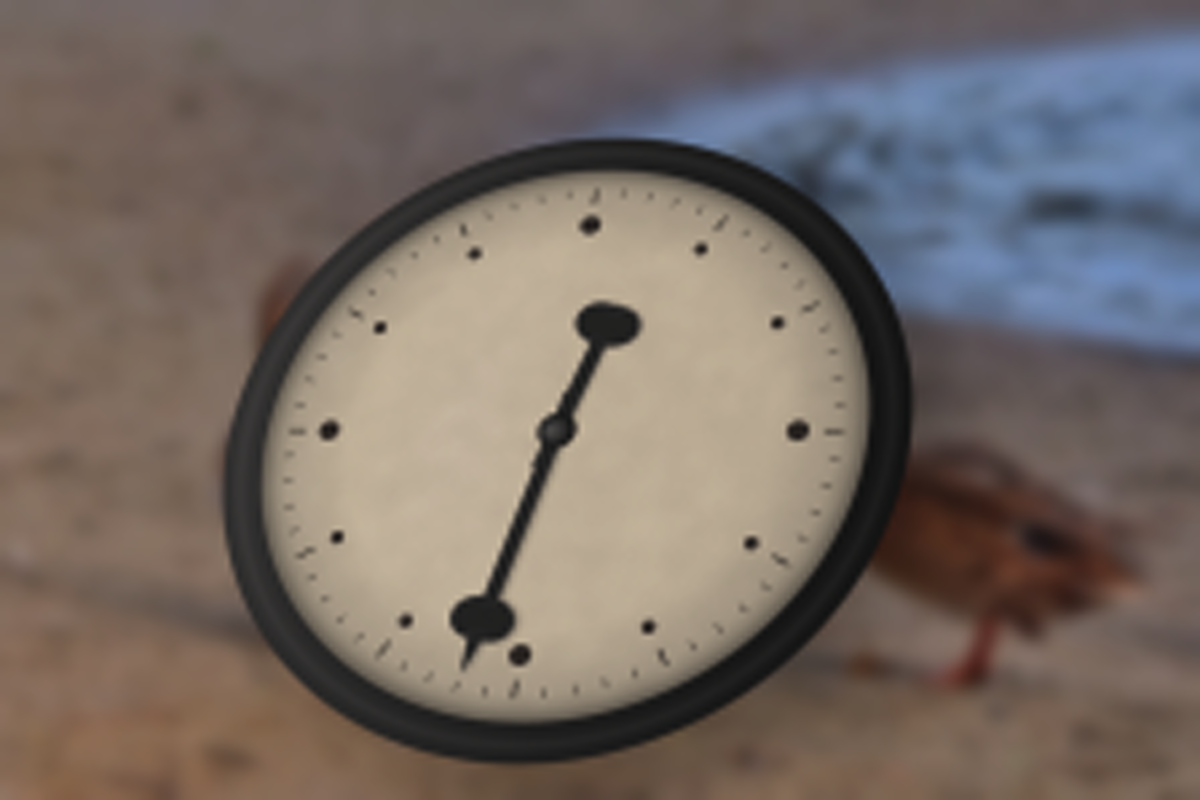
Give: 12h32
